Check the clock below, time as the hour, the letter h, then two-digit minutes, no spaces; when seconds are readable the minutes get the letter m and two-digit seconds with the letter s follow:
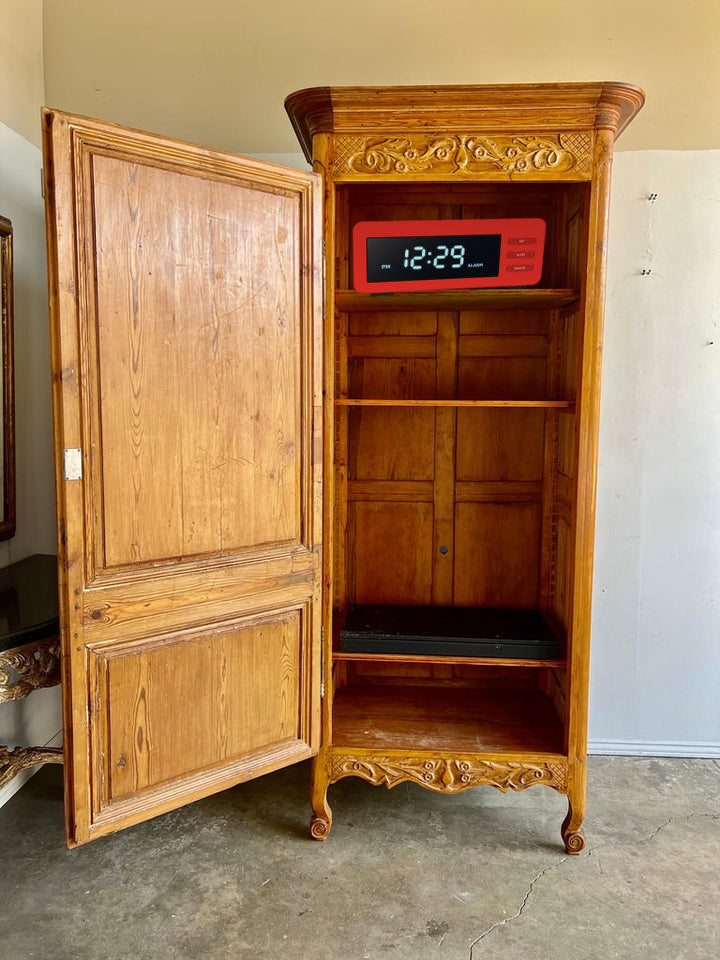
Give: 12h29
